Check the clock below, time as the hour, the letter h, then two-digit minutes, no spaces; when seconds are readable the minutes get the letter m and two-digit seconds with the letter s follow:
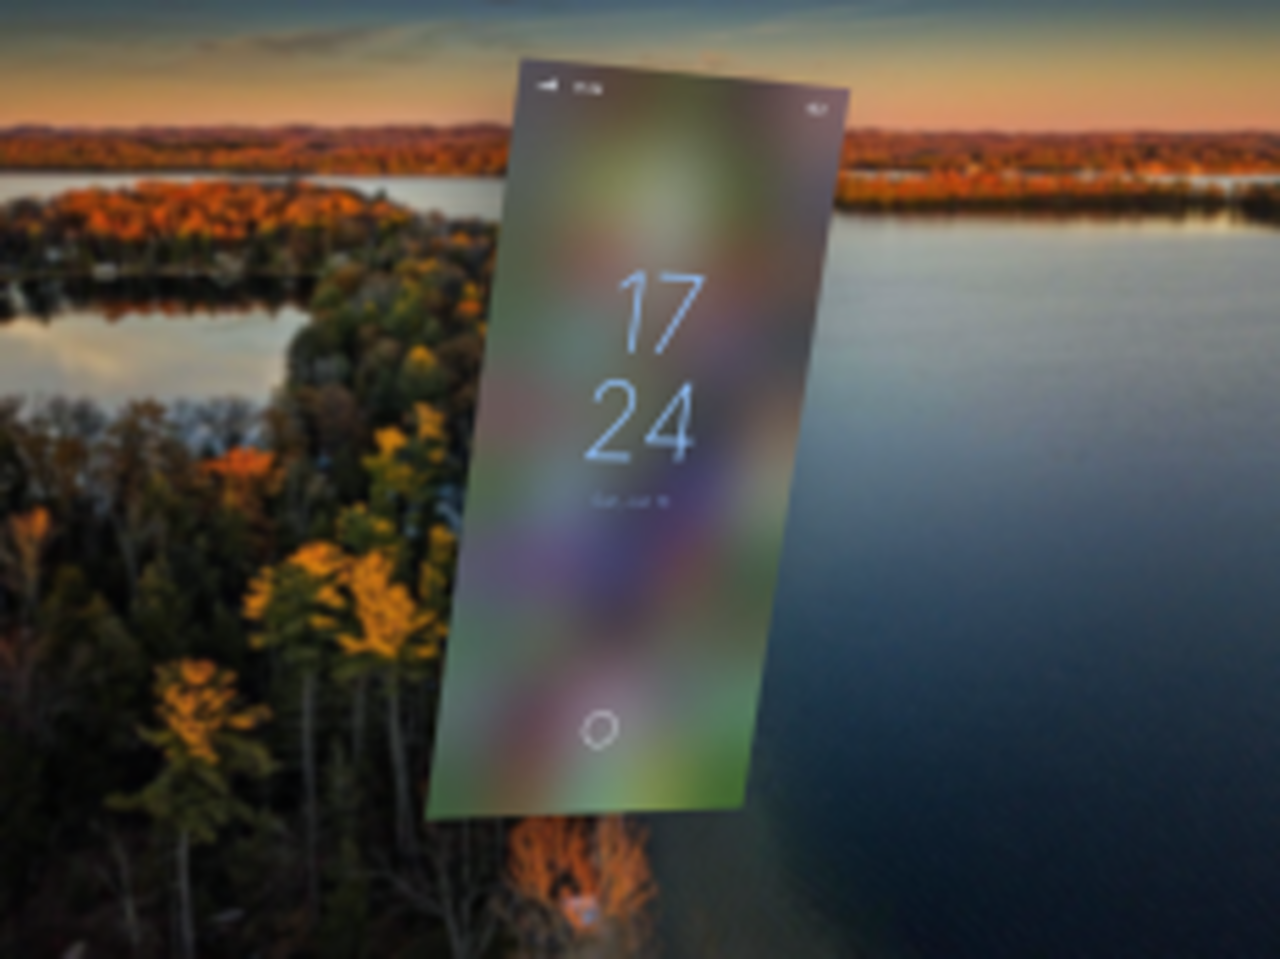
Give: 17h24
